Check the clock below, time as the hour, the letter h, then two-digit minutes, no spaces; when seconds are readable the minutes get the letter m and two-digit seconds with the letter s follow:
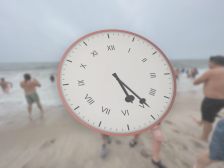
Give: 5h24
